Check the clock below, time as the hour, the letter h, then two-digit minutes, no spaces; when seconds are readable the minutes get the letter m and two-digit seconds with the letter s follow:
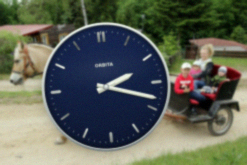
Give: 2h18
